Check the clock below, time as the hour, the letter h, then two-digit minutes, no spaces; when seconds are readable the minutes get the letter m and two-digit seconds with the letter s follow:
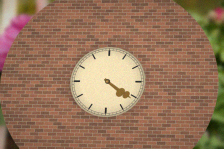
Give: 4h21
